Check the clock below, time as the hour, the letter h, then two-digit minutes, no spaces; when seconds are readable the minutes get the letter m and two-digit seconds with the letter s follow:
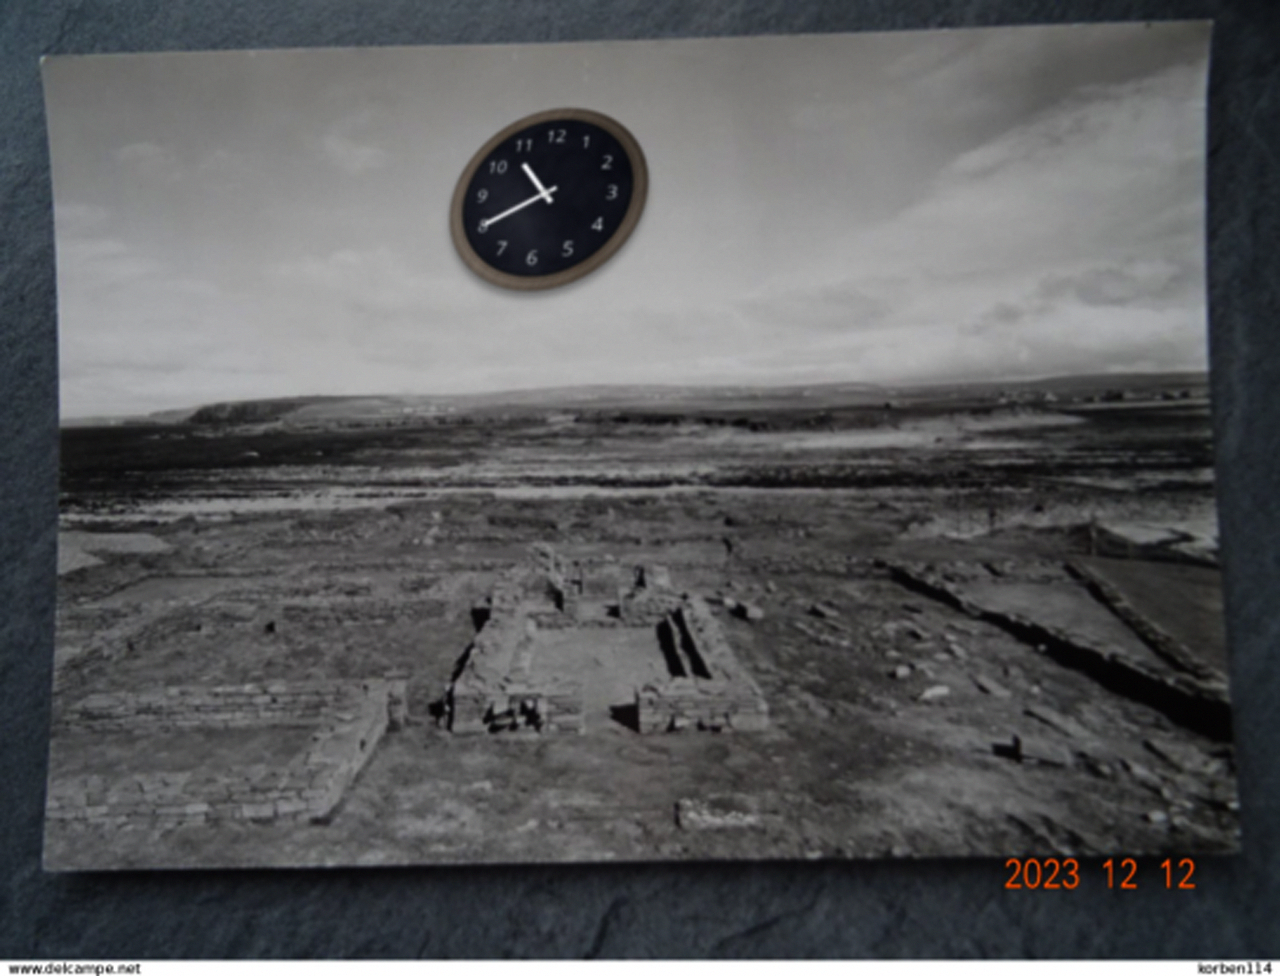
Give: 10h40
